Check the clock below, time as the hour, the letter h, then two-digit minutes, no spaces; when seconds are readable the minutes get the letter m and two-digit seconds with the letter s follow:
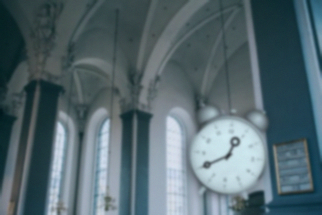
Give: 12h40
